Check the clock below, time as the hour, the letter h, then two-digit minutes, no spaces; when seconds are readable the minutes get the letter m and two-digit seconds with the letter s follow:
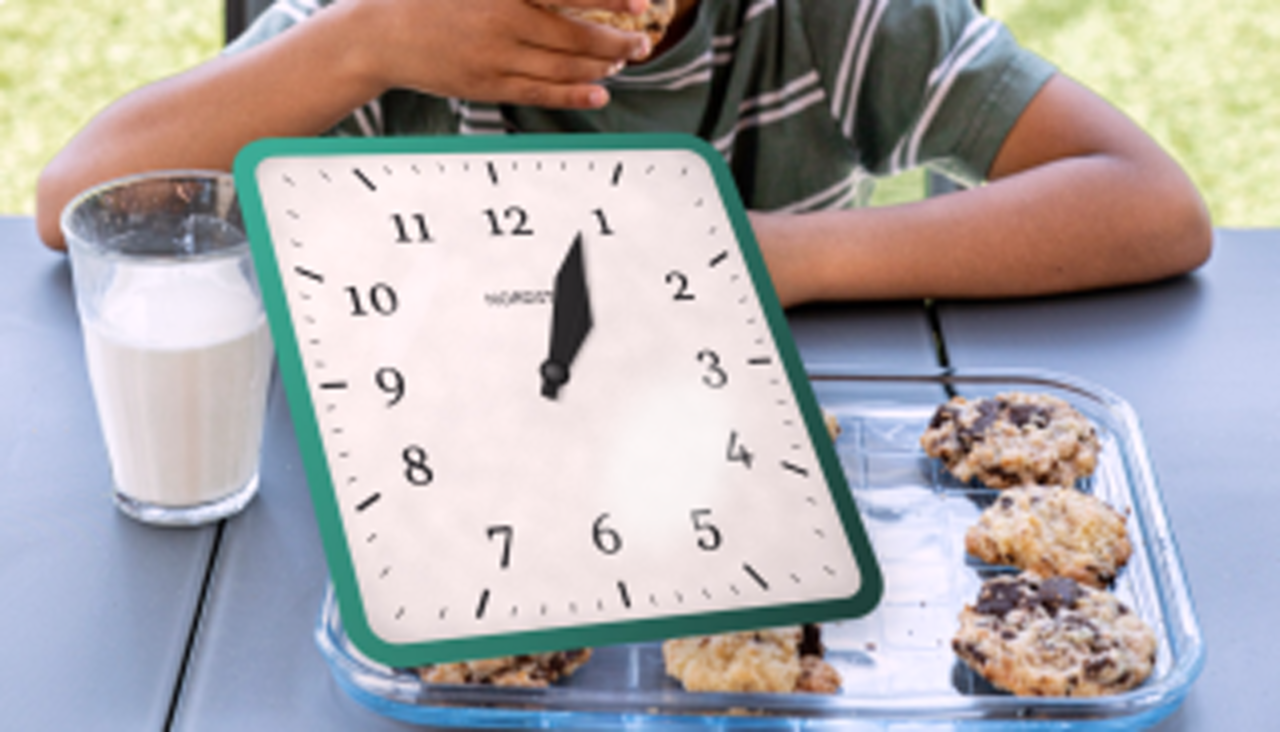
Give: 1h04
